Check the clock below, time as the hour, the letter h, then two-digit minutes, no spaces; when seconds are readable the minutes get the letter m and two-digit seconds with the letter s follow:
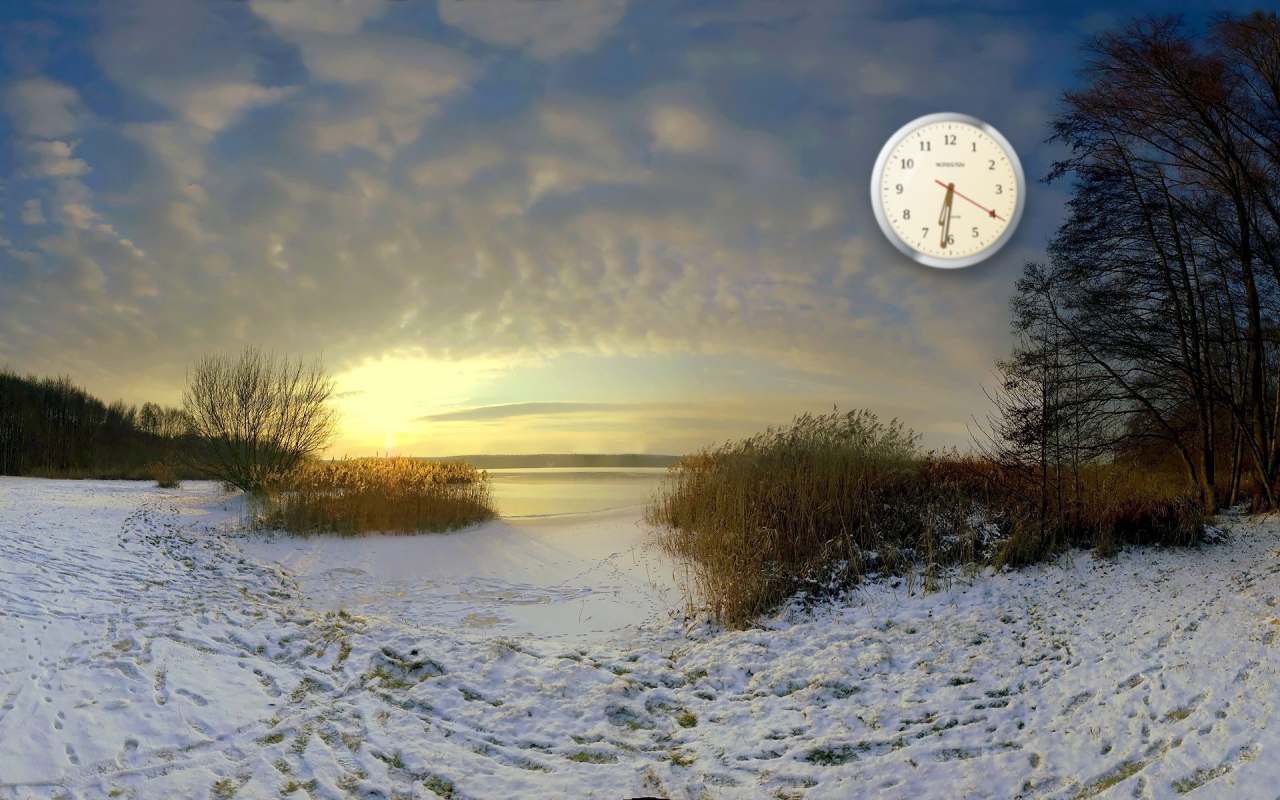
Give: 6h31m20s
